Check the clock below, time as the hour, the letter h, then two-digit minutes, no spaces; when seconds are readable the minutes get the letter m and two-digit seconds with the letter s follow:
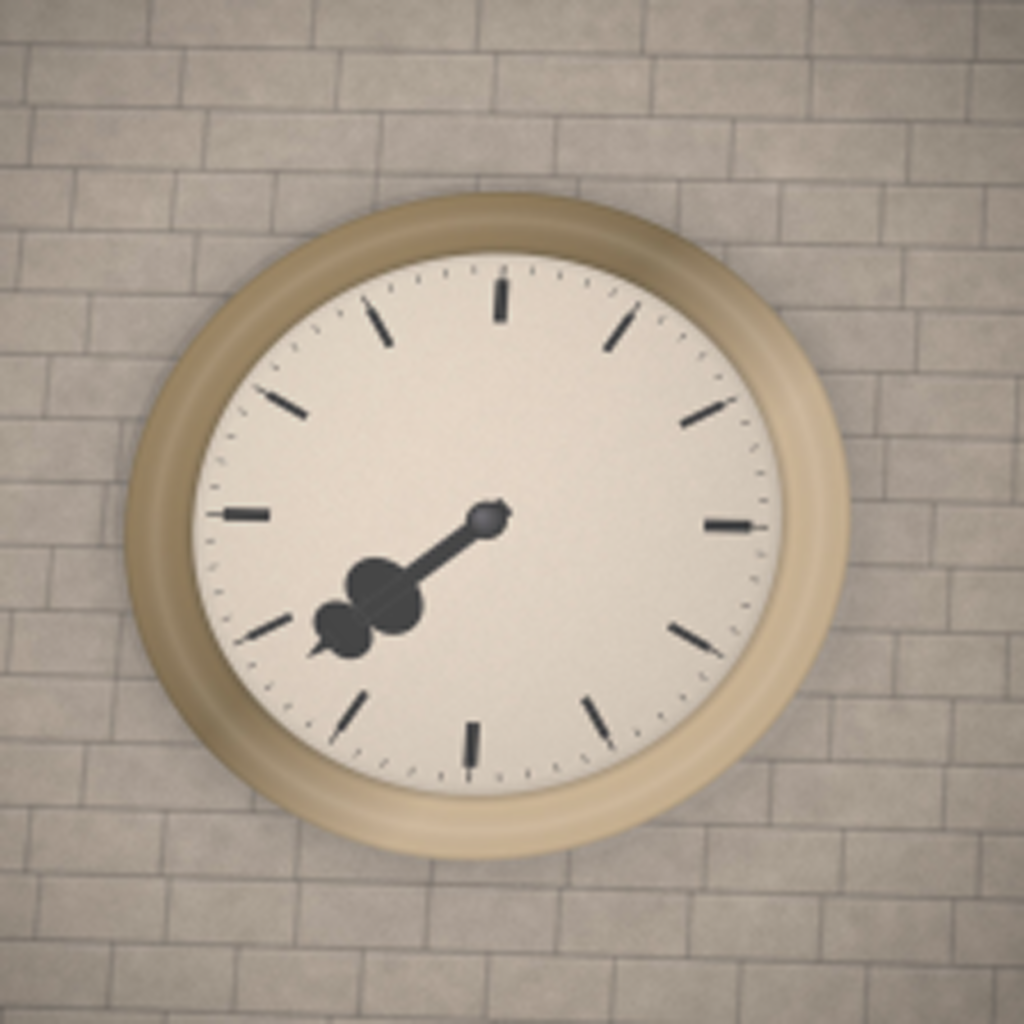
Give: 7h38
